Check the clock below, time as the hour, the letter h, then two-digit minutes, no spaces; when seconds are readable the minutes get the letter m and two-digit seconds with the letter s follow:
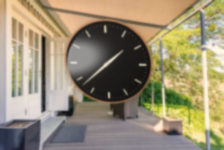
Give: 1h38
